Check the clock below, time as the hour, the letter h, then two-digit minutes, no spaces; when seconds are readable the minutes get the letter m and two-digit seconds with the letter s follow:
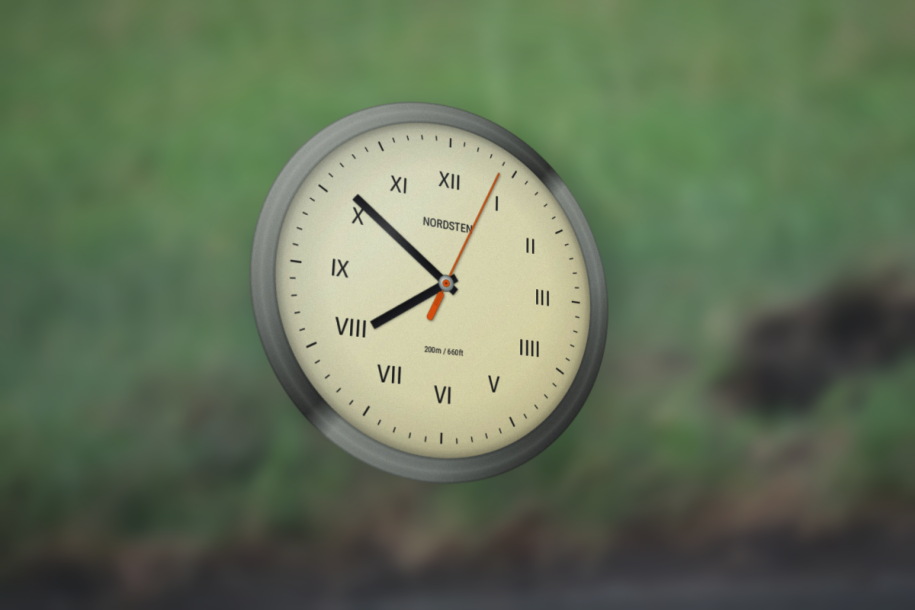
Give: 7h51m04s
